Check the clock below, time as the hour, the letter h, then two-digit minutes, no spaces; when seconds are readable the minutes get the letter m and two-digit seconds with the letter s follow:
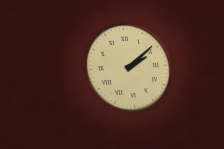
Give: 2h09
